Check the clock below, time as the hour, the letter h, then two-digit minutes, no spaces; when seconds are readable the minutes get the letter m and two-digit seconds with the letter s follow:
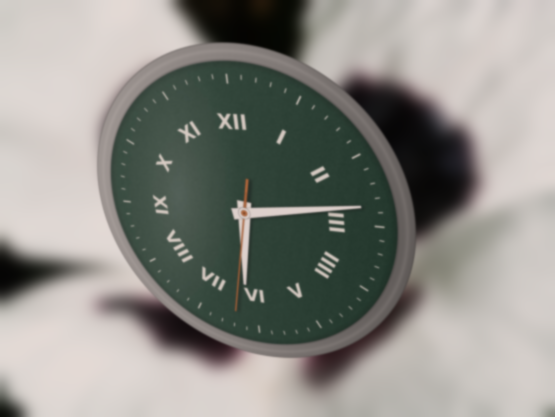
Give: 6h13m32s
